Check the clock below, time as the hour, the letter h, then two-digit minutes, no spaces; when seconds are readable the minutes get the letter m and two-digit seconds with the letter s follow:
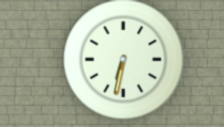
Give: 6h32
